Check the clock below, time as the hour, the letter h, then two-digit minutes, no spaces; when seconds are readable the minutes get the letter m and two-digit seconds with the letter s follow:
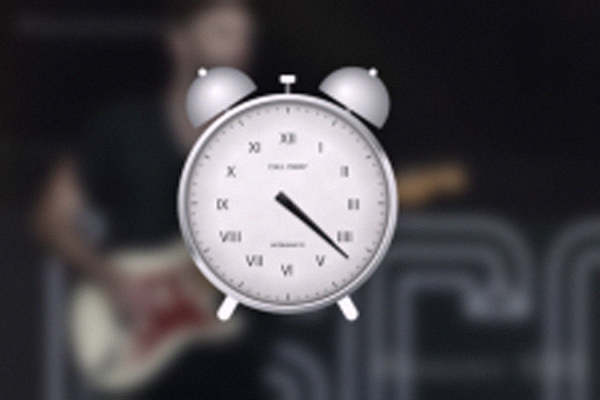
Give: 4h22
